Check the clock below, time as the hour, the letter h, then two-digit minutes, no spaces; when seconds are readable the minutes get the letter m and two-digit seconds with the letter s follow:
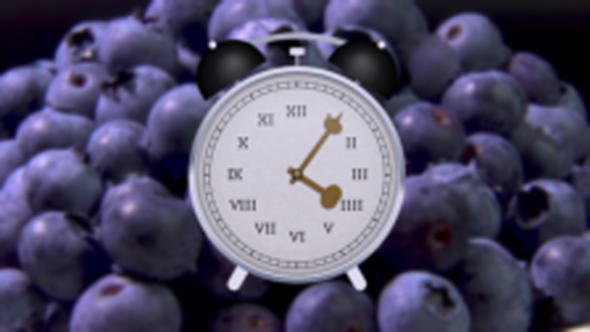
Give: 4h06
